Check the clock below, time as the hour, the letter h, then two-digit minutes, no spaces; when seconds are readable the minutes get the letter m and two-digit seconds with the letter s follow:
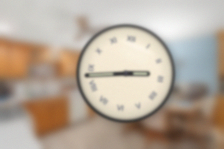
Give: 2h43
